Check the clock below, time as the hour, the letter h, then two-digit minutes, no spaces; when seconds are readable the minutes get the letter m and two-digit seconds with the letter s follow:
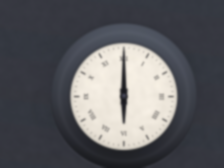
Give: 6h00
